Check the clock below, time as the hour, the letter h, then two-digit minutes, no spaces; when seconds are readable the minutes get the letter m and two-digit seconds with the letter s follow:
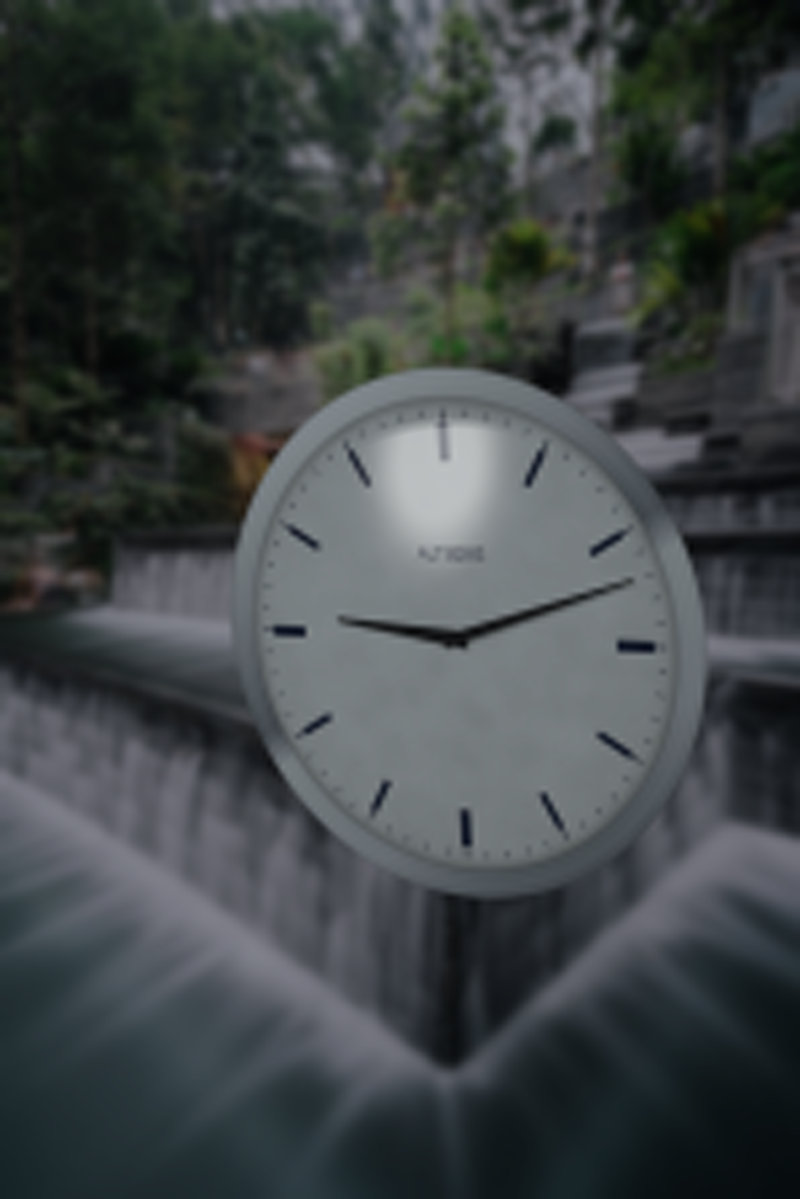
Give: 9h12
